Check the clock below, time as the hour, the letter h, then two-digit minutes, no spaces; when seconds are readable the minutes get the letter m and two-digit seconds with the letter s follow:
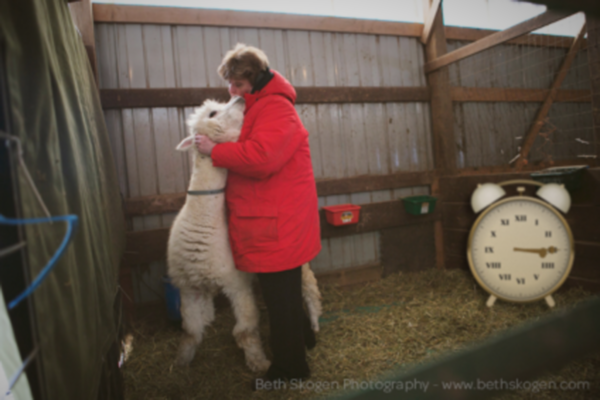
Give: 3h15
